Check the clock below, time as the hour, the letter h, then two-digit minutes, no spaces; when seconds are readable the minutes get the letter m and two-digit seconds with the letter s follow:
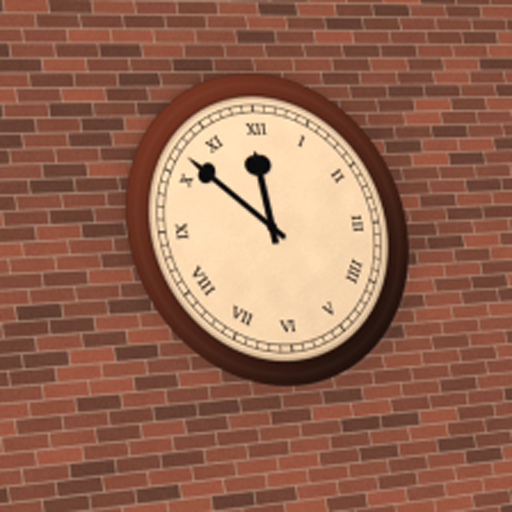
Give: 11h52
